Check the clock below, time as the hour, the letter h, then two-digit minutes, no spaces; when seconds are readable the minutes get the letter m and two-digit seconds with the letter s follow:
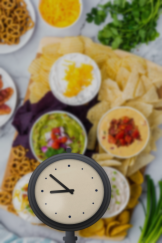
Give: 8h52
